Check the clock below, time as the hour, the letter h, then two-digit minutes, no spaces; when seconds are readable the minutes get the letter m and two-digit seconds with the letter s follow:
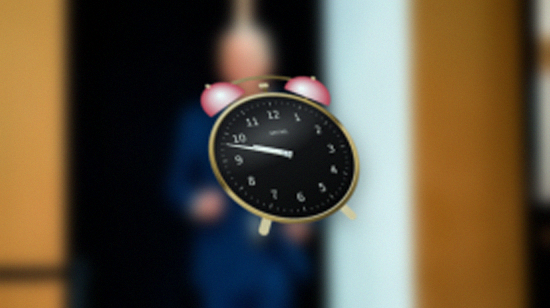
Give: 9h48
